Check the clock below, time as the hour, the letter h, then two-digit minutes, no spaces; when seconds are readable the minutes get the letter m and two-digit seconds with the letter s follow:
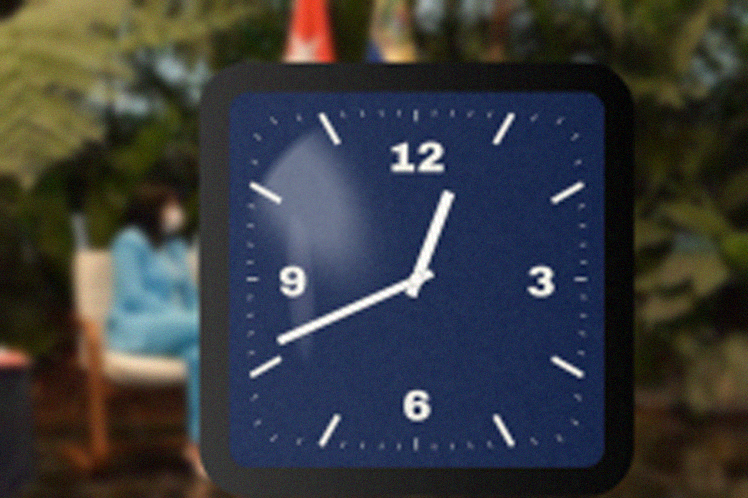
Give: 12h41
